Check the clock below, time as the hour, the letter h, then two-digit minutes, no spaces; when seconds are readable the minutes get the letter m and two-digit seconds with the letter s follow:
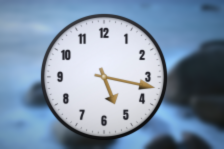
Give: 5h17
